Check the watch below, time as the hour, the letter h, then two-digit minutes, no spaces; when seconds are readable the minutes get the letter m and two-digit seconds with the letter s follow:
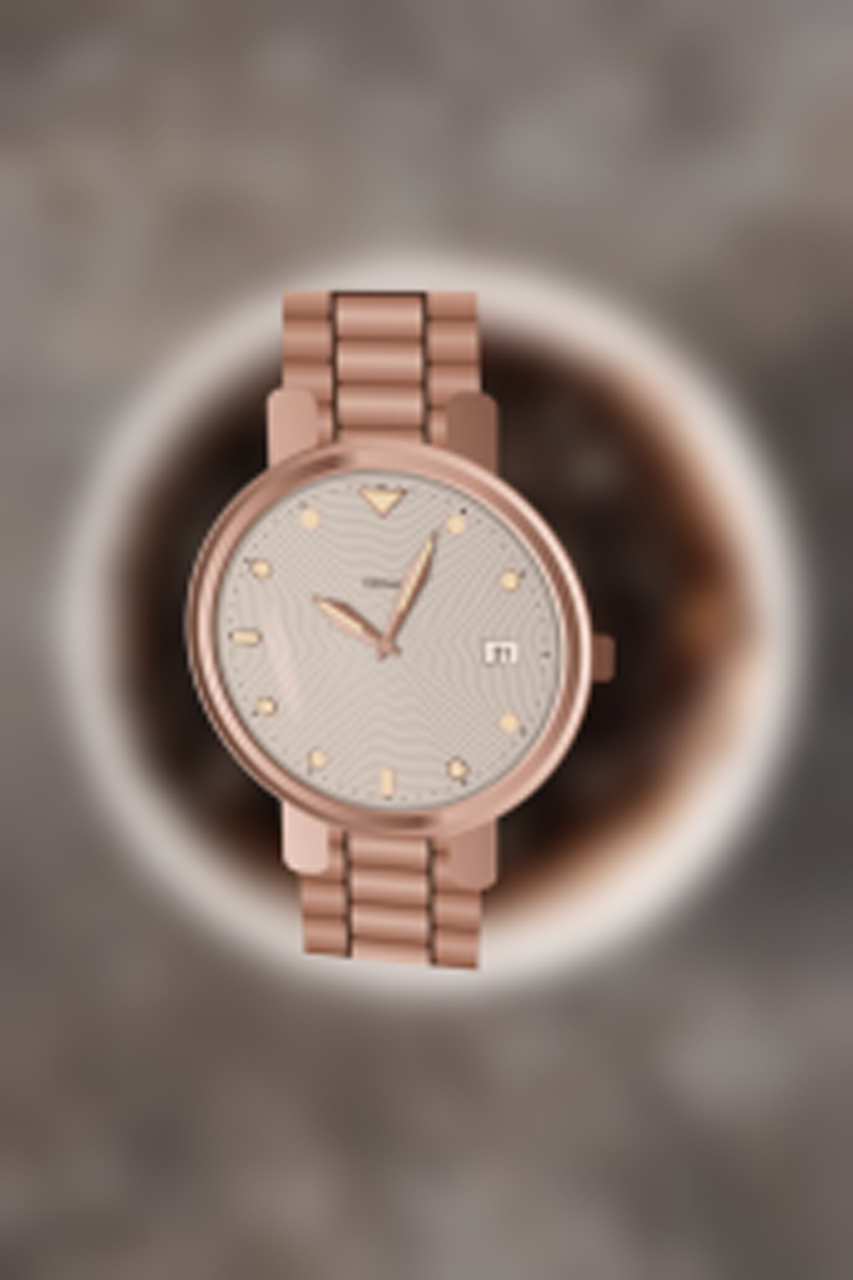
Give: 10h04
